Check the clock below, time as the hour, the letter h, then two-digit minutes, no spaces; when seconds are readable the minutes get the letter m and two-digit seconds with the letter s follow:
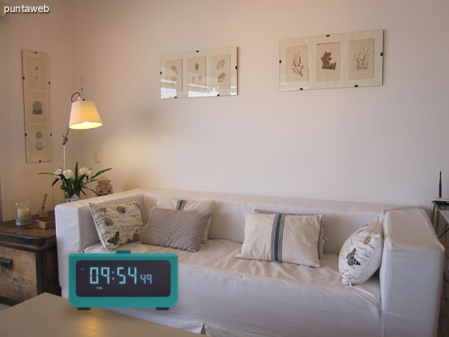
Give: 9h54m49s
